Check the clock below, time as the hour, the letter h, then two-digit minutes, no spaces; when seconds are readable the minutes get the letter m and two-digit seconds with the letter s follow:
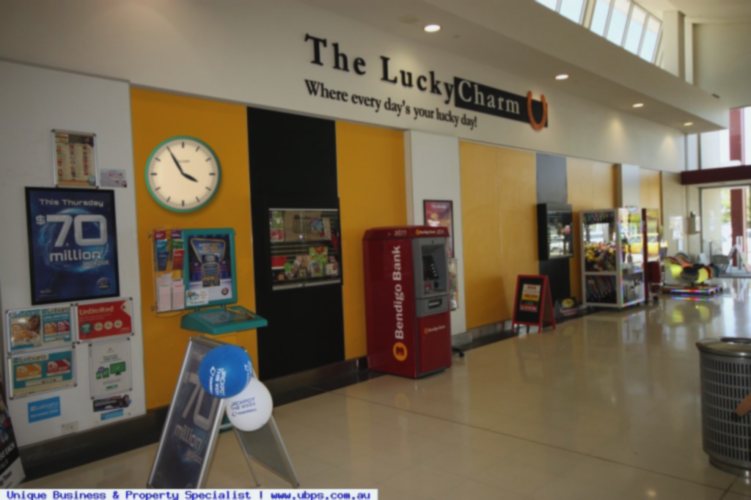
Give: 3h55
